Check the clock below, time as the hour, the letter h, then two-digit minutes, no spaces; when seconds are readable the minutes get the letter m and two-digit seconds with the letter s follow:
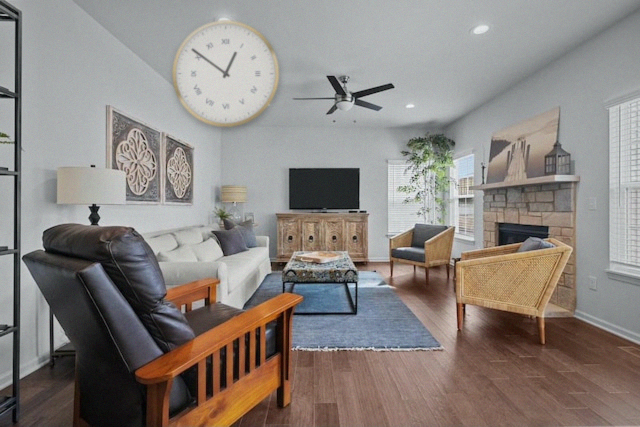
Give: 12h51
